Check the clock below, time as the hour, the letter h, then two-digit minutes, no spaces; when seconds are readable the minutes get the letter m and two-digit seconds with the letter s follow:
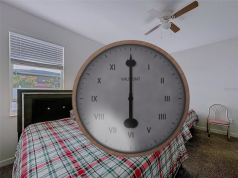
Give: 6h00
